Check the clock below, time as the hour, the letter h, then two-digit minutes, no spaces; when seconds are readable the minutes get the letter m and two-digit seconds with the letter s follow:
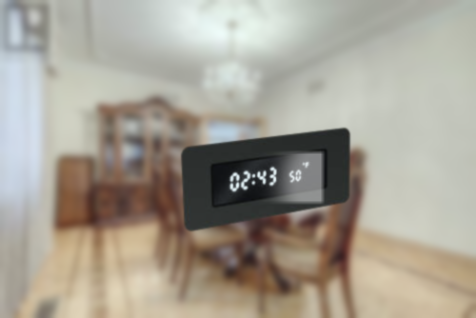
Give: 2h43
